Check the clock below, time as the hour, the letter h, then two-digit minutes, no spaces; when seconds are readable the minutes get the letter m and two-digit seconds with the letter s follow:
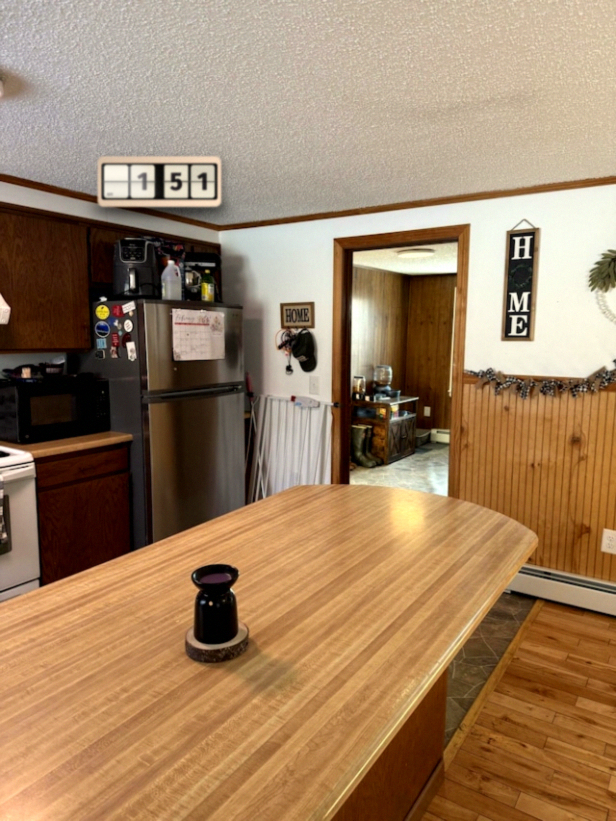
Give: 1h51
